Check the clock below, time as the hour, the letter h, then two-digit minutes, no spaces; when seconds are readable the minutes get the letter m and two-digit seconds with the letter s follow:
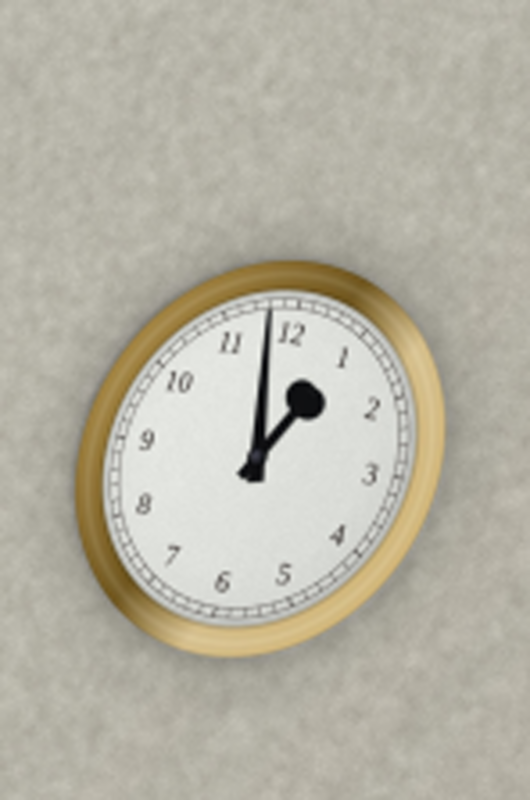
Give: 12h58
